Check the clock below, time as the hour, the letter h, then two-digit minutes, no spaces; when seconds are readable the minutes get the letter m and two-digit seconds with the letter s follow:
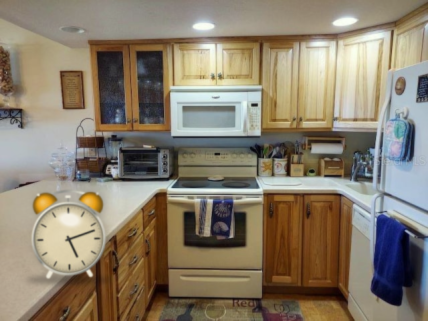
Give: 5h12
